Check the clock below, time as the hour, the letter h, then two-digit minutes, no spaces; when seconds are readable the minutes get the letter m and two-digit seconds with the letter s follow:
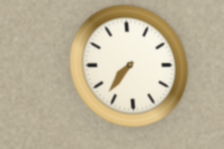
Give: 7h37
